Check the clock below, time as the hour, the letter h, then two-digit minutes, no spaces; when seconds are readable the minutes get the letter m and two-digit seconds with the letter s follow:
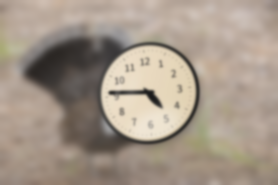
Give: 4h46
